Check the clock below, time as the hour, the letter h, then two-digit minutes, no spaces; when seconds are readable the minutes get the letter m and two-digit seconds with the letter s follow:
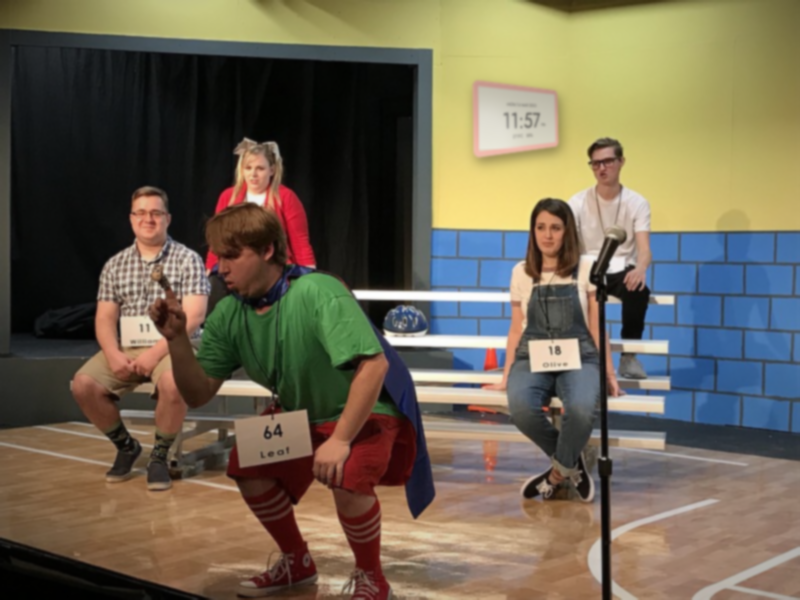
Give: 11h57
